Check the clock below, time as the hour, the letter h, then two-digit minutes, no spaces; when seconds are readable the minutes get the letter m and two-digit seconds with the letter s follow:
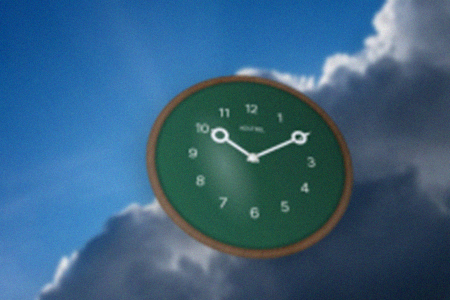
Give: 10h10
